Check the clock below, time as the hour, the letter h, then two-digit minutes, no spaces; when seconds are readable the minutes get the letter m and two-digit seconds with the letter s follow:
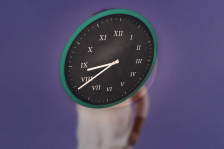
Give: 8h39
